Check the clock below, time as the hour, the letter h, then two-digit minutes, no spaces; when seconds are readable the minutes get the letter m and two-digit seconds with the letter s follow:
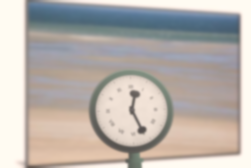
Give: 12h26
